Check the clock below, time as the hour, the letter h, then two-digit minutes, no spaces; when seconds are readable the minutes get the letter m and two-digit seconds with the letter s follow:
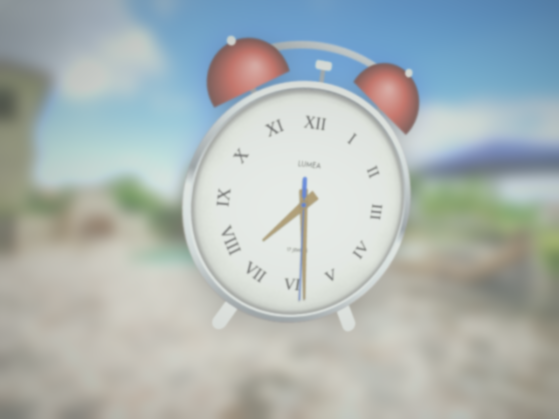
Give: 7h28m29s
